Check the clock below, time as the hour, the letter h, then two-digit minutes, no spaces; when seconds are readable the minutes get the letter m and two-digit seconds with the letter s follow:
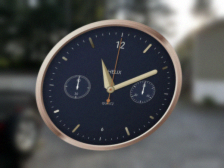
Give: 11h10
